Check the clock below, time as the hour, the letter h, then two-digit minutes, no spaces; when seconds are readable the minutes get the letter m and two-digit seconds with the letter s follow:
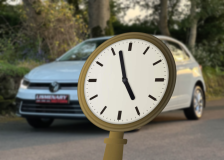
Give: 4h57
